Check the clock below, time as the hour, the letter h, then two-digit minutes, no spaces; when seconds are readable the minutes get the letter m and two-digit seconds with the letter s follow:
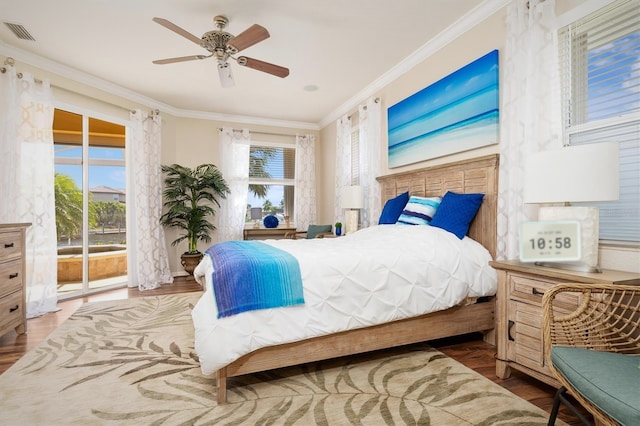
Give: 10h58
